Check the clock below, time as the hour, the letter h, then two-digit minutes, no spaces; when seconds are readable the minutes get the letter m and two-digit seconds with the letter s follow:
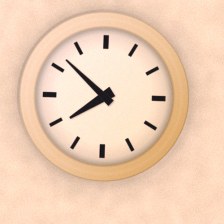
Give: 7h52
